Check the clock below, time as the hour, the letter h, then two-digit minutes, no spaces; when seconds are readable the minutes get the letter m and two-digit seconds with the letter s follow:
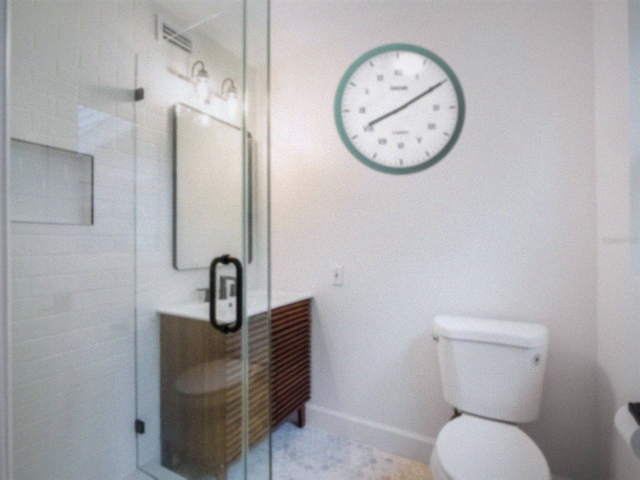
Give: 8h10
